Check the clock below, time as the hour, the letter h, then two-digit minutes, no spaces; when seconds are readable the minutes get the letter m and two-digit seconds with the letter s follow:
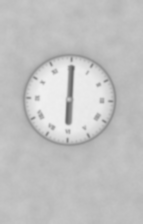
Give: 6h00
